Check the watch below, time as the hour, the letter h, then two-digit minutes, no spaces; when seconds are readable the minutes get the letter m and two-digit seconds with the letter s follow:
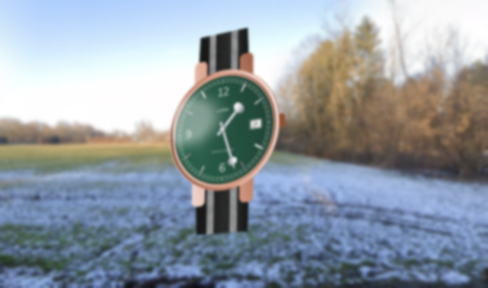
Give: 1h27
